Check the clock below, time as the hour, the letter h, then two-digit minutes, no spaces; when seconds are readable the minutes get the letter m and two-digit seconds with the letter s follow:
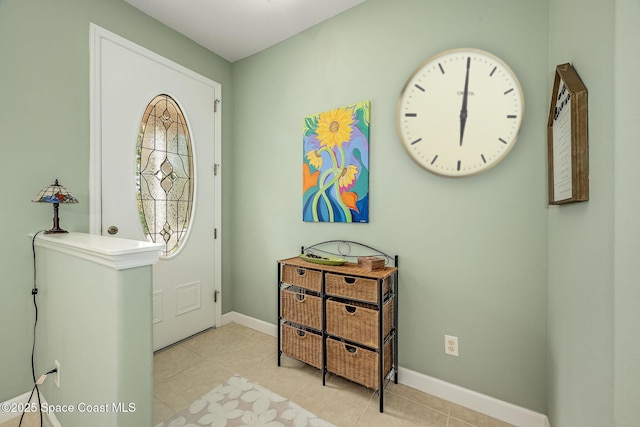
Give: 6h00
